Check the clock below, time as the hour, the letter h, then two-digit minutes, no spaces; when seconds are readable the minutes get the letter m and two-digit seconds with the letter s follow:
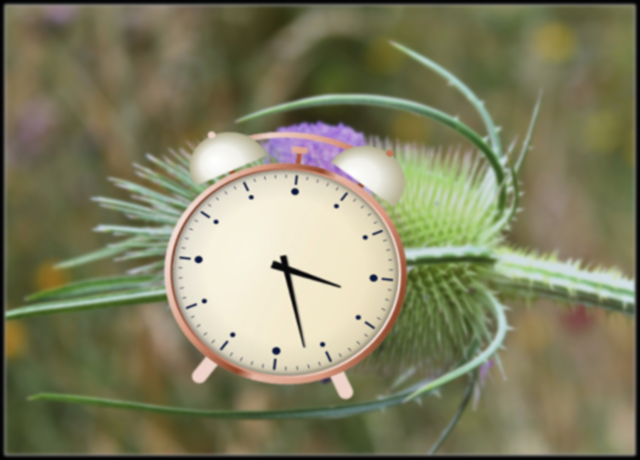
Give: 3h27
